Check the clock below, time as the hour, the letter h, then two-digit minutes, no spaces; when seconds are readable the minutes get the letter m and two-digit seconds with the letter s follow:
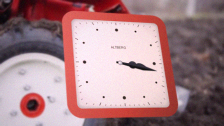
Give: 3h17
